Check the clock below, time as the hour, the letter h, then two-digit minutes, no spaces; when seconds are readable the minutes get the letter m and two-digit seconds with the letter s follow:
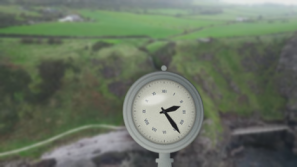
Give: 2h24
